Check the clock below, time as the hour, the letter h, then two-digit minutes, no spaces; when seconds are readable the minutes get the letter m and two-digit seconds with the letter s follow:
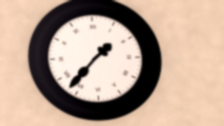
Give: 1h37
